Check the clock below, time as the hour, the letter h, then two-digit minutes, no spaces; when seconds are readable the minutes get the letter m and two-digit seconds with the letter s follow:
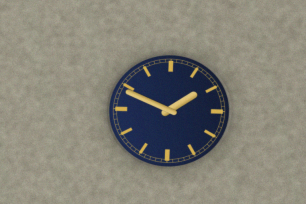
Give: 1h49
